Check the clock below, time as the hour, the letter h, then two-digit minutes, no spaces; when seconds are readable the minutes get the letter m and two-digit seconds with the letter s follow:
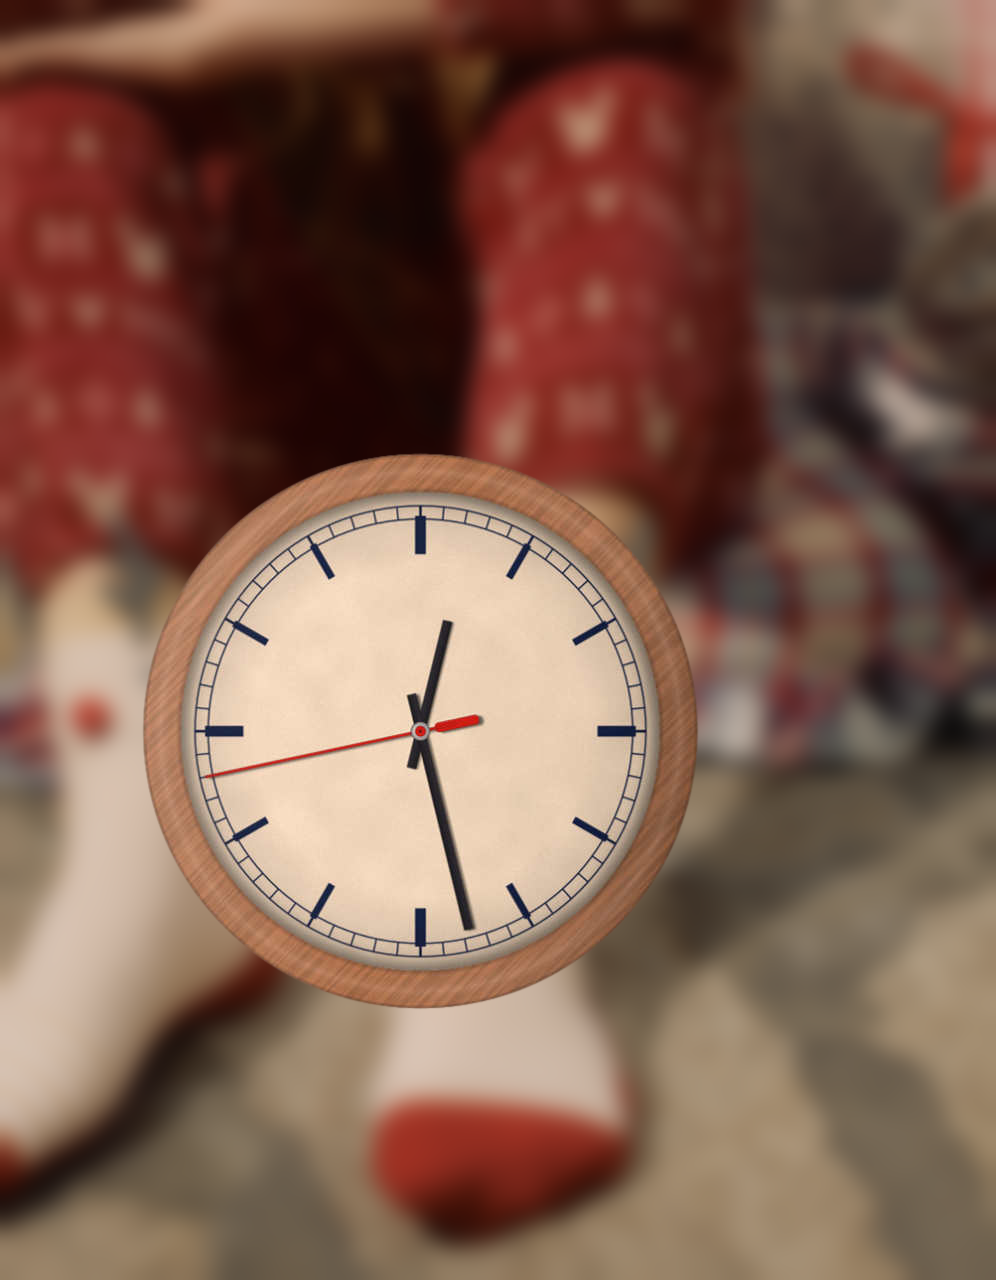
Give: 12h27m43s
